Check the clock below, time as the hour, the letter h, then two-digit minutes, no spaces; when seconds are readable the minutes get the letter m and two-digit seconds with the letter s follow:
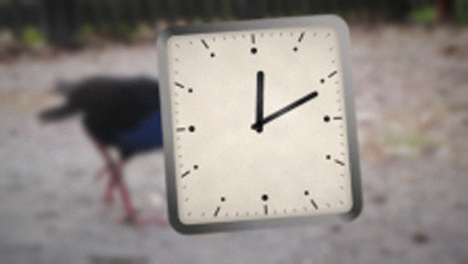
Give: 12h11
